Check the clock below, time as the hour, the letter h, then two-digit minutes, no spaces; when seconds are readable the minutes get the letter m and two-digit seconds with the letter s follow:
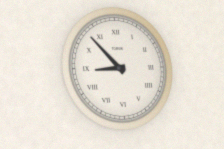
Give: 8h53
